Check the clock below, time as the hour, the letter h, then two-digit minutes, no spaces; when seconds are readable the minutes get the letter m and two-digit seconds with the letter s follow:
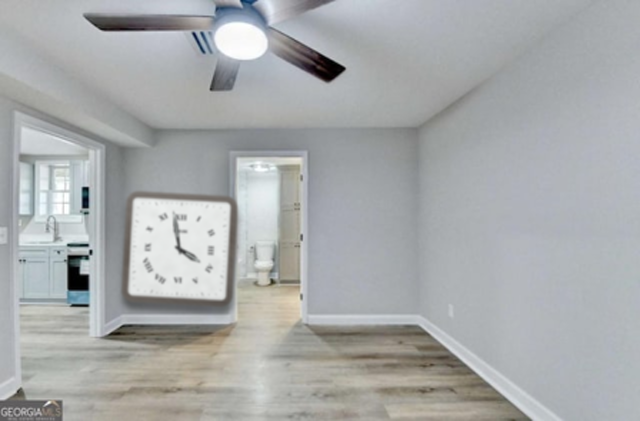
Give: 3h58
